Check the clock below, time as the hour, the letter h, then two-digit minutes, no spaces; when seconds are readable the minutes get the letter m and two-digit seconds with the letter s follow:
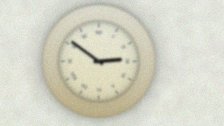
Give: 2h51
